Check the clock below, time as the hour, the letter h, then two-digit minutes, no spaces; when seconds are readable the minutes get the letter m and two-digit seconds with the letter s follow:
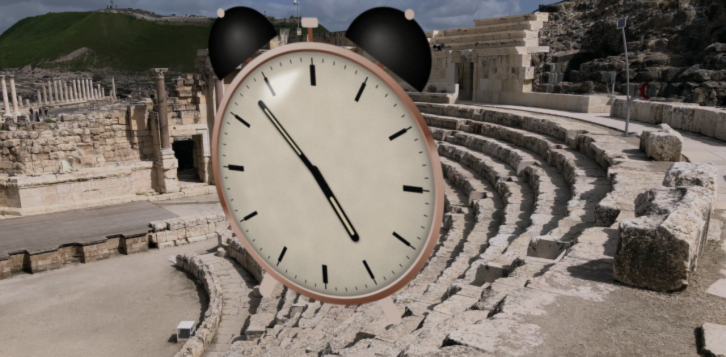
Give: 4h53
